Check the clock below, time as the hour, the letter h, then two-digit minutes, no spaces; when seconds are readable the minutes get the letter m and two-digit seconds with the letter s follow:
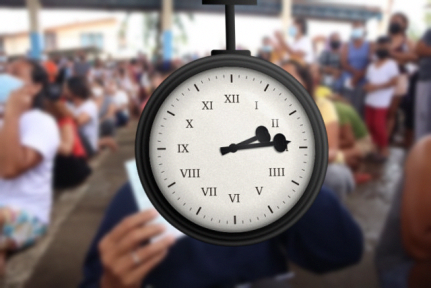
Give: 2h14
